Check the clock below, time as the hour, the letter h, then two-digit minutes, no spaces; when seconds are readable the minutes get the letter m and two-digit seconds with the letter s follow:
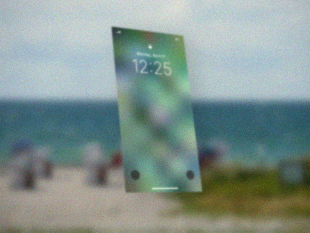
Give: 12h25
